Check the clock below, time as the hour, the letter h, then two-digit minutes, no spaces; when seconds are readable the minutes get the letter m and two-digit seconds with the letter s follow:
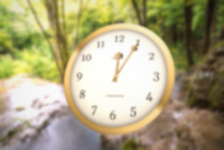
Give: 12h05
